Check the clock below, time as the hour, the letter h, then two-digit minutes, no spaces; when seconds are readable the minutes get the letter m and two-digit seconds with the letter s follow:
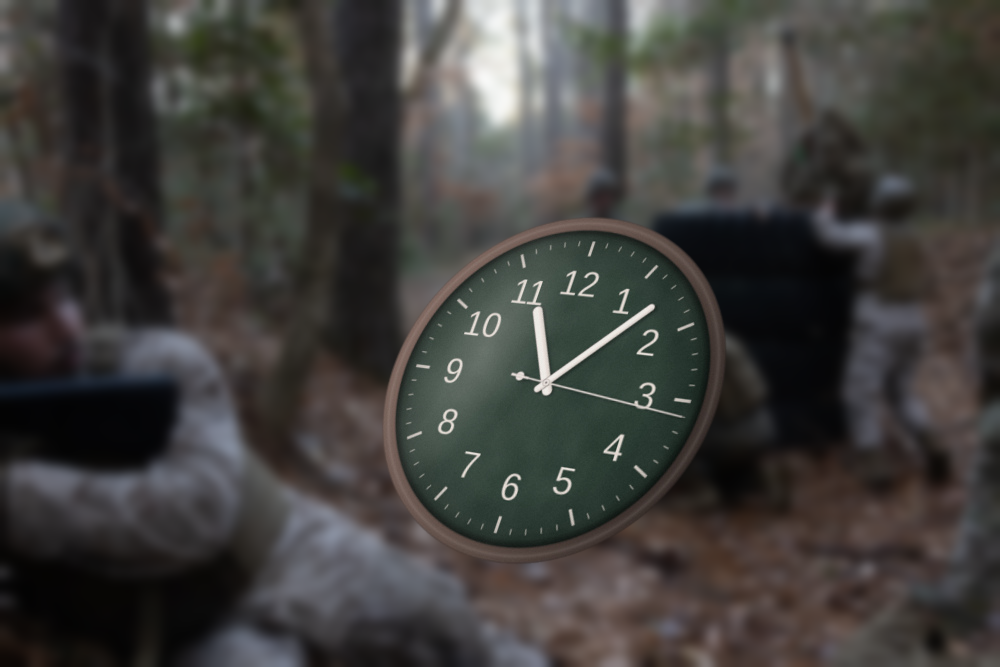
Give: 11h07m16s
